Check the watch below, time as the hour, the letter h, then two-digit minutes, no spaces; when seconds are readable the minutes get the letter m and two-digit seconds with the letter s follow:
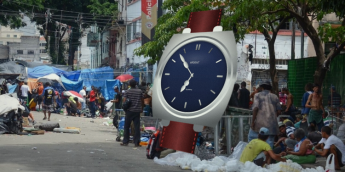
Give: 6h53
